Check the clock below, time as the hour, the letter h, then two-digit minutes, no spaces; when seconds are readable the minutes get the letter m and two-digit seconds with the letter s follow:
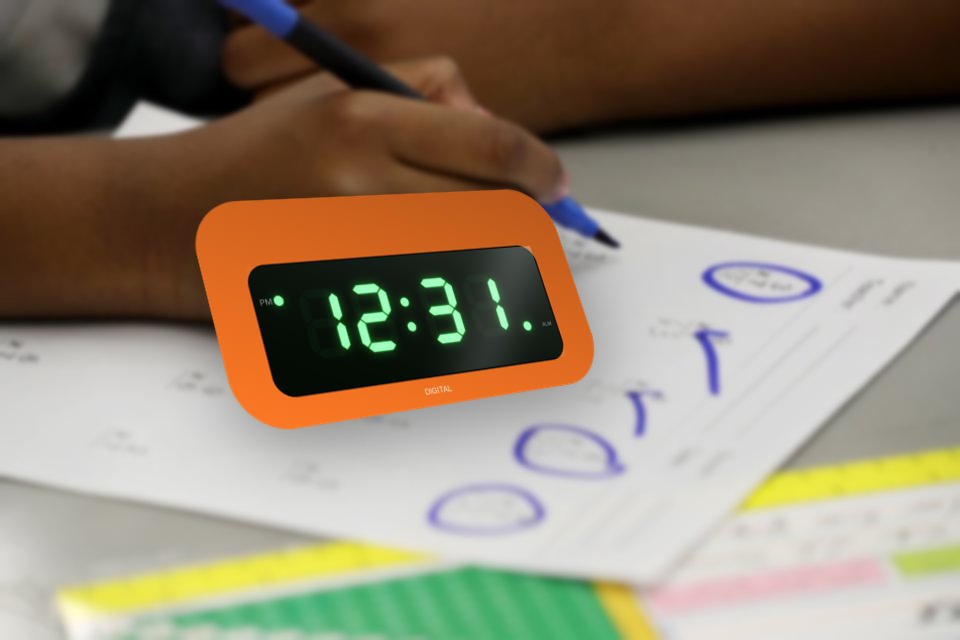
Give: 12h31
